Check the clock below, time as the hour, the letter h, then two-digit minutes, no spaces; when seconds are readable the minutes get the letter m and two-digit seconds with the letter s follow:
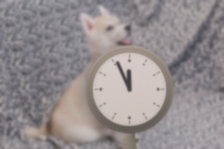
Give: 11h56
